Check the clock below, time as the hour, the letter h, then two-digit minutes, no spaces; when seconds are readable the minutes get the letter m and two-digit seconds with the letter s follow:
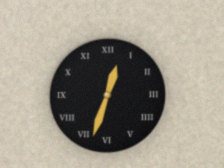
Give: 12h33
